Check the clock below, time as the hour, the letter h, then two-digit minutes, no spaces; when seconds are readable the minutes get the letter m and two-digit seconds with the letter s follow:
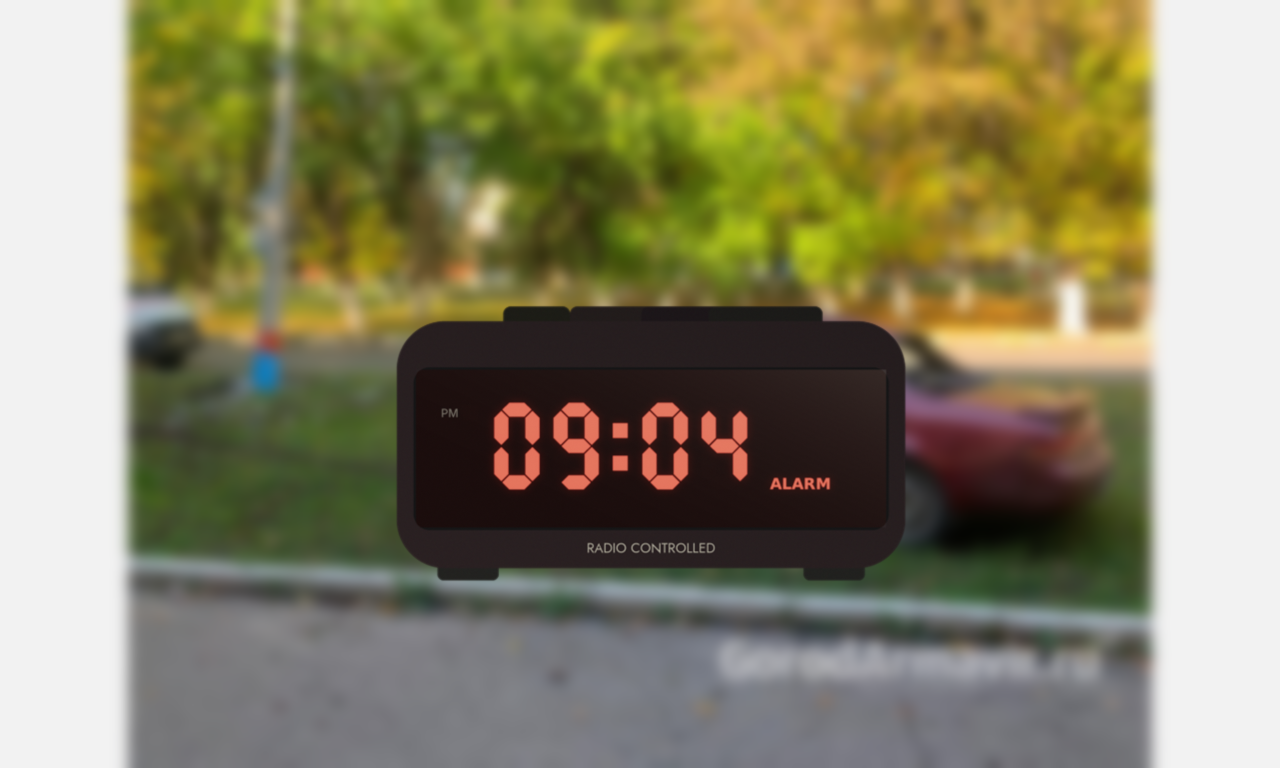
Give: 9h04
